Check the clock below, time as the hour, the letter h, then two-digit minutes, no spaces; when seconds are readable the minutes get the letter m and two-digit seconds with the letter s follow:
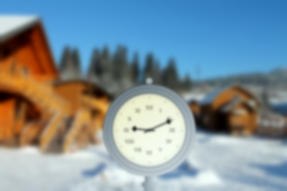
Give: 9h11
